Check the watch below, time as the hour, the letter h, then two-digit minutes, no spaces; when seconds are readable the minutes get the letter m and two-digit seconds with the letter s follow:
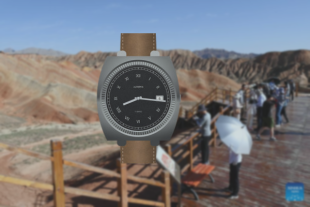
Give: 8h16
